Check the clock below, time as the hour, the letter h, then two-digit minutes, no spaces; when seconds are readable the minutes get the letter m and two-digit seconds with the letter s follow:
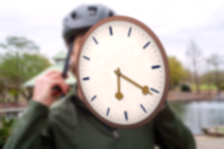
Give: 6h21
